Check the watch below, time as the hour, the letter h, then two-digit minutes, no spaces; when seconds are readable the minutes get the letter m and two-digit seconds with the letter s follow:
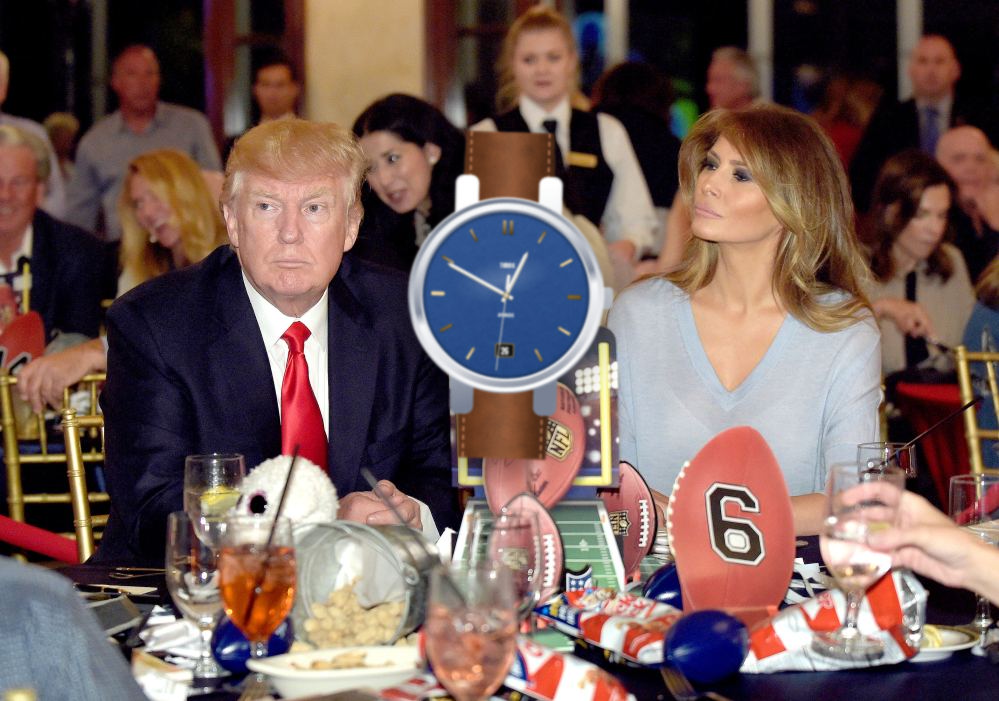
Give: 12h49m31s
